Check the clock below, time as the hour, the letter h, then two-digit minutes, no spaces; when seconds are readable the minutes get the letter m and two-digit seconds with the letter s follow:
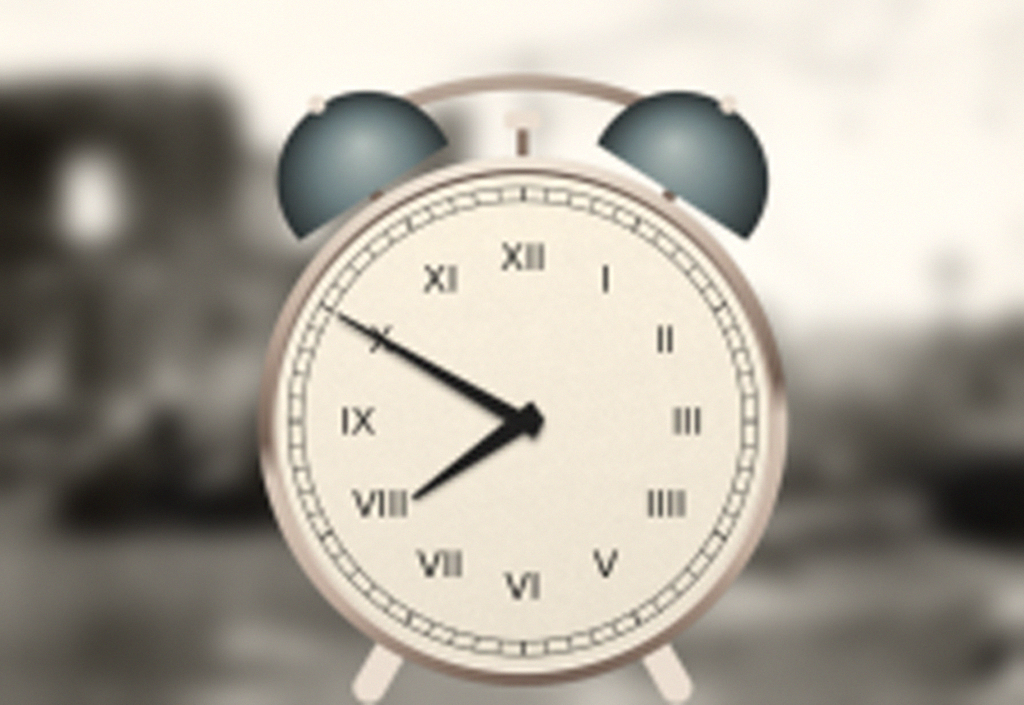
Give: 7h50
